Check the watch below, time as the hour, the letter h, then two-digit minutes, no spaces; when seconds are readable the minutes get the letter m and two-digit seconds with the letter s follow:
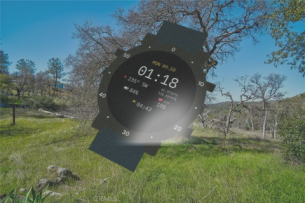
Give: 1h18
